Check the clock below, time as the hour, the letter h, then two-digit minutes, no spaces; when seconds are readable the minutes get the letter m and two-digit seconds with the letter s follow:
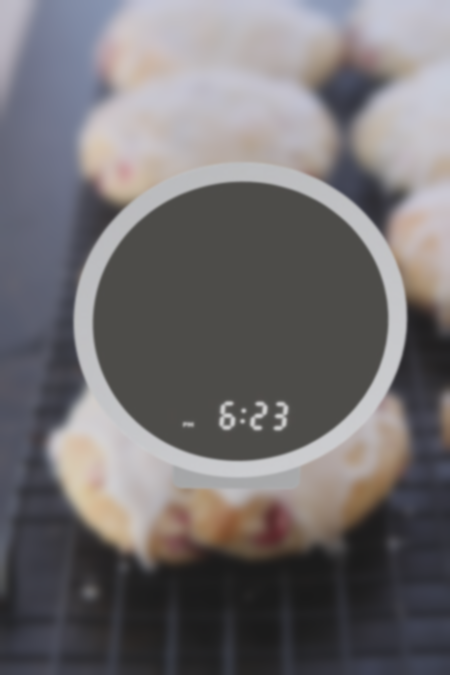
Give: 6h23
